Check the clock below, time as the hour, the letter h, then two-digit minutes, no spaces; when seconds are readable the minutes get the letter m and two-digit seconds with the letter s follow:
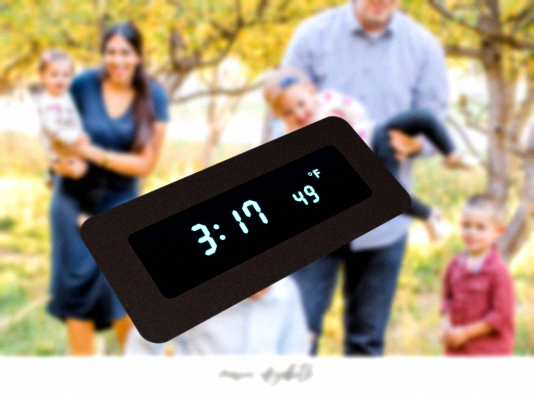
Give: 3h17
